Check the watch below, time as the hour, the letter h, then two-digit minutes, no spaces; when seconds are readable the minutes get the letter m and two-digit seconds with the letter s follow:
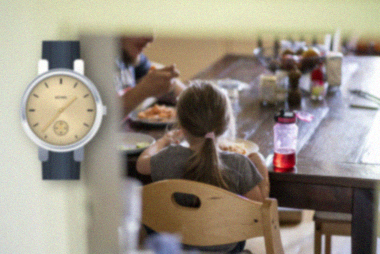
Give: 1h37
